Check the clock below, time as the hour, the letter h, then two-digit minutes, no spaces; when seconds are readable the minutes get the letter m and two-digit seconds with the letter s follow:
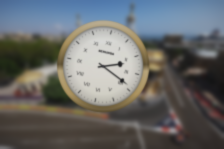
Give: 2h19
